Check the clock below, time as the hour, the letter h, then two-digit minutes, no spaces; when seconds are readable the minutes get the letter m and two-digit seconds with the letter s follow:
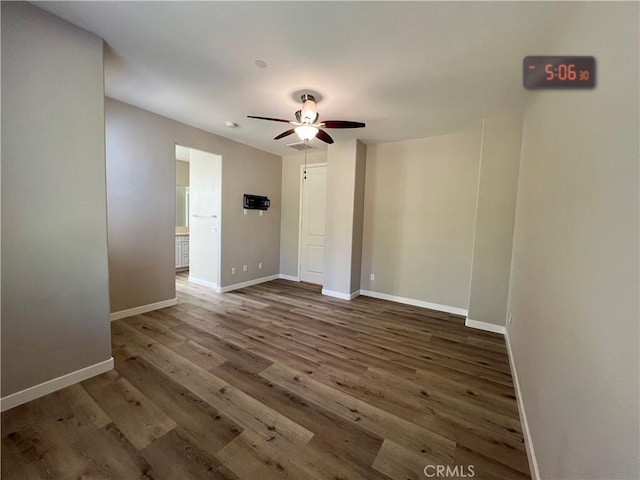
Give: 5h06
